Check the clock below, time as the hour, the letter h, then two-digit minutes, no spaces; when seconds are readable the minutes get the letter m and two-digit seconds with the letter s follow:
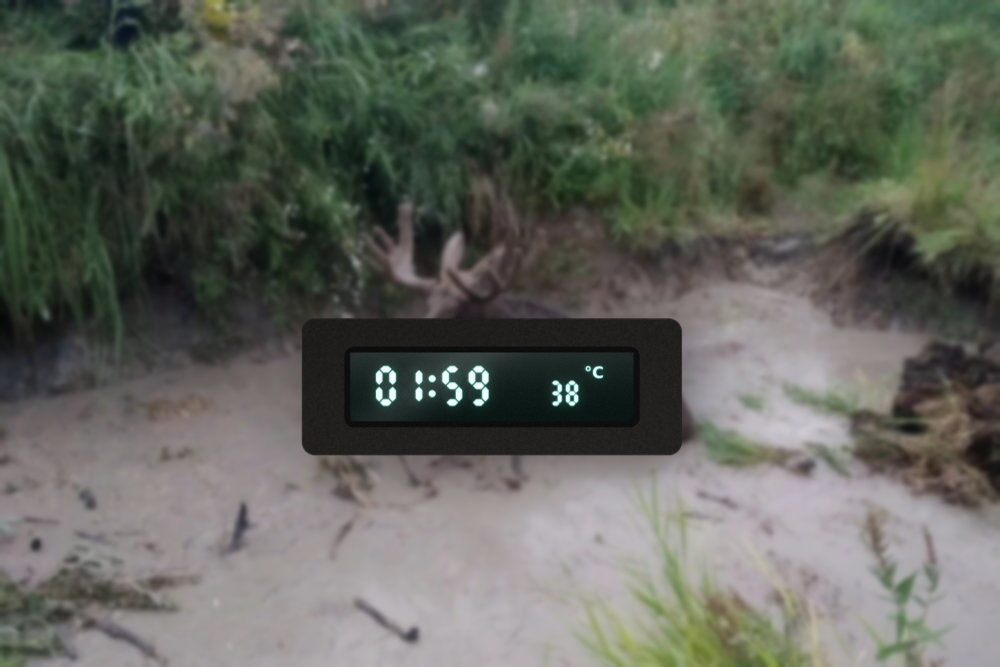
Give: 1h59
